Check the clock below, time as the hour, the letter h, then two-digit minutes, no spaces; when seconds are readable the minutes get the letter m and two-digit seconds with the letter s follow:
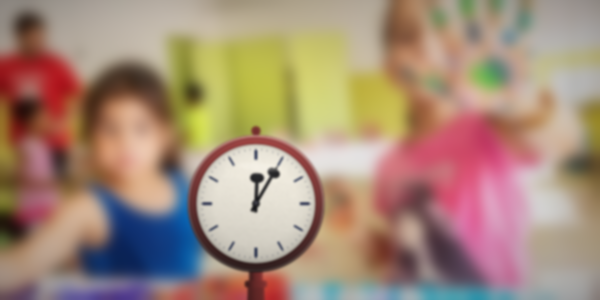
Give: 12h05
